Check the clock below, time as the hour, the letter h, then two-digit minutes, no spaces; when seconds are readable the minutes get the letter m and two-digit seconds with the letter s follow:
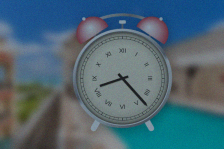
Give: 8h23
